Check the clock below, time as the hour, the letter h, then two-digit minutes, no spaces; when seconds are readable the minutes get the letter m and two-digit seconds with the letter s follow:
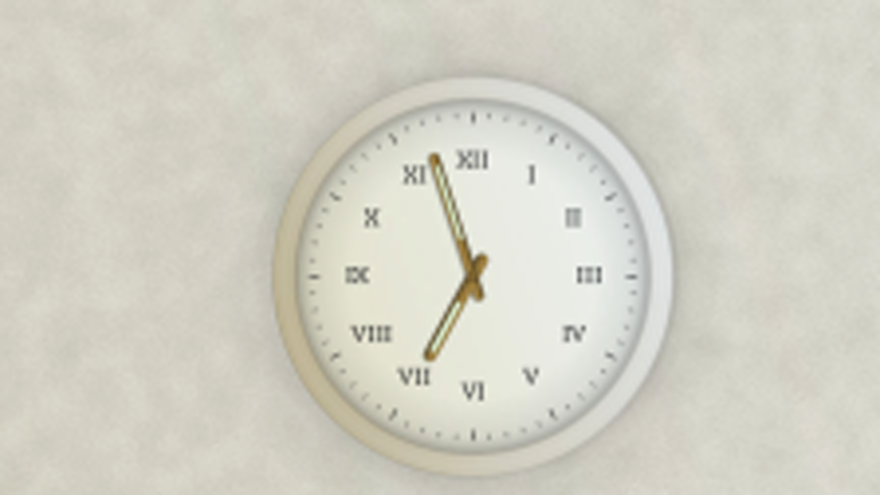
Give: 6h57
